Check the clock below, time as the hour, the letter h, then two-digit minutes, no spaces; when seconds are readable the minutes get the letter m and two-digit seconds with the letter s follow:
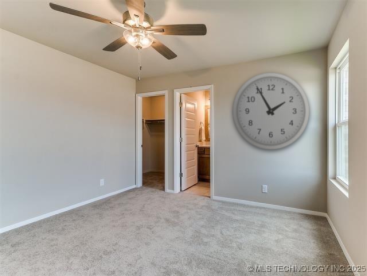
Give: 1h55
